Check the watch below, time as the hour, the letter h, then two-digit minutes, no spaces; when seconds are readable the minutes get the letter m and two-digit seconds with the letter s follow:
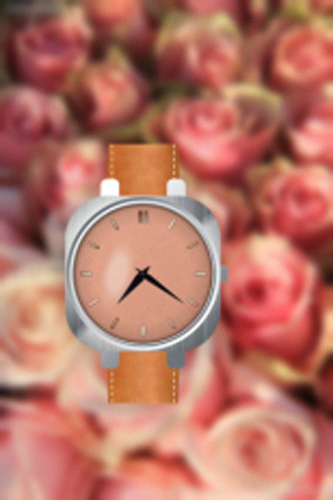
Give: 7h21
